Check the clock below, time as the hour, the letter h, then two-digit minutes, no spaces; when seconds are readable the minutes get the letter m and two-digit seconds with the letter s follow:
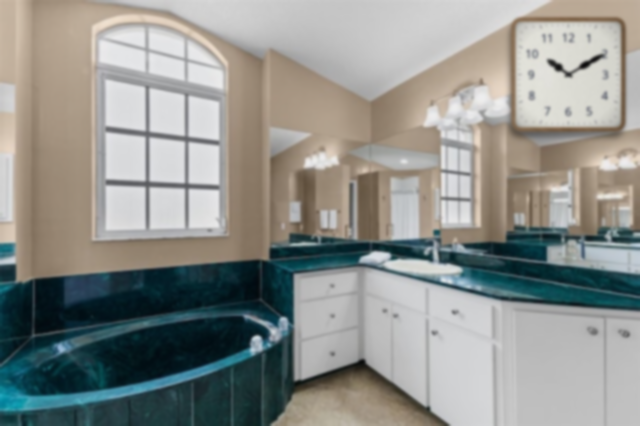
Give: 10h10
